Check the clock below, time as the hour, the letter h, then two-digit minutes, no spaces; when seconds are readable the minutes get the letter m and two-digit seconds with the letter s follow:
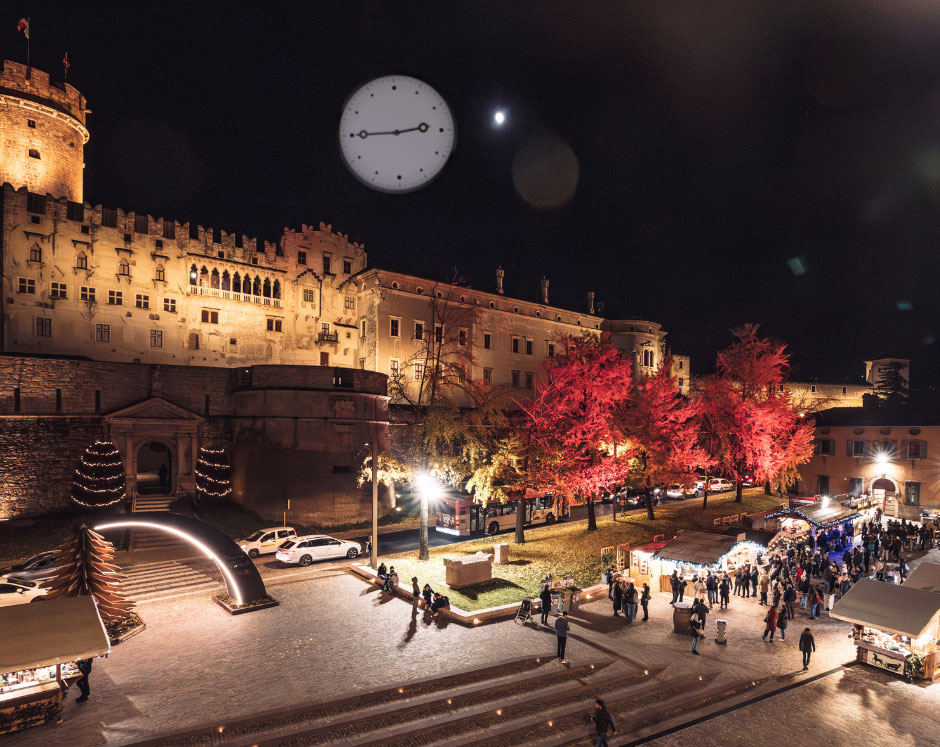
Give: 2h45
